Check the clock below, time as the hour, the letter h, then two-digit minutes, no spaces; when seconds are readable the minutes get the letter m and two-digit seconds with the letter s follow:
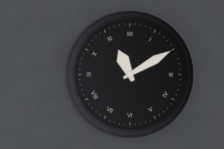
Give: 11h10
